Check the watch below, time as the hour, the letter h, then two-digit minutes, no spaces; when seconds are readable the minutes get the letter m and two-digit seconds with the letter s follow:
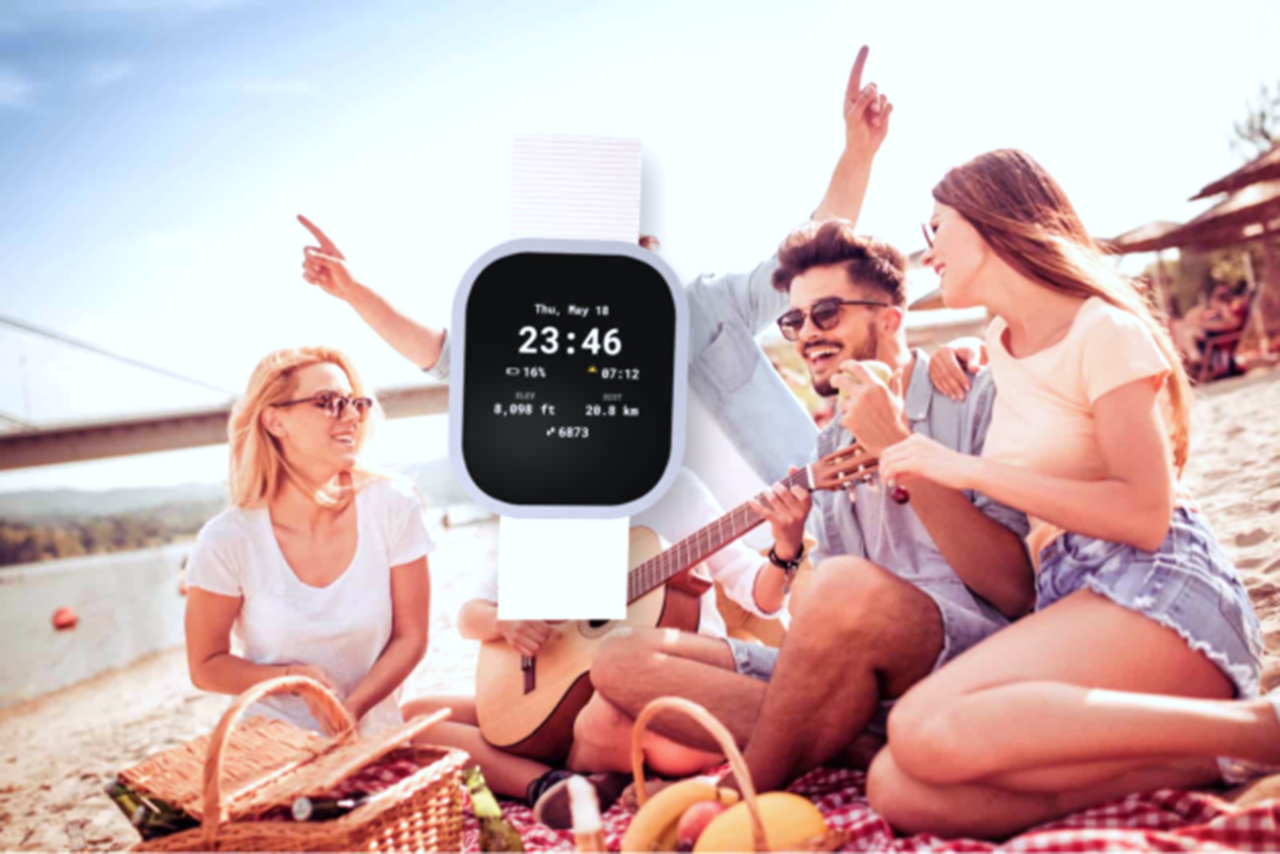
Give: 23h46
